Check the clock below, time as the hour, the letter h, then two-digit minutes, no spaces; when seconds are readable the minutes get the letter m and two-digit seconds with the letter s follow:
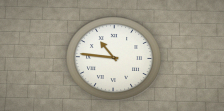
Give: 10h46
